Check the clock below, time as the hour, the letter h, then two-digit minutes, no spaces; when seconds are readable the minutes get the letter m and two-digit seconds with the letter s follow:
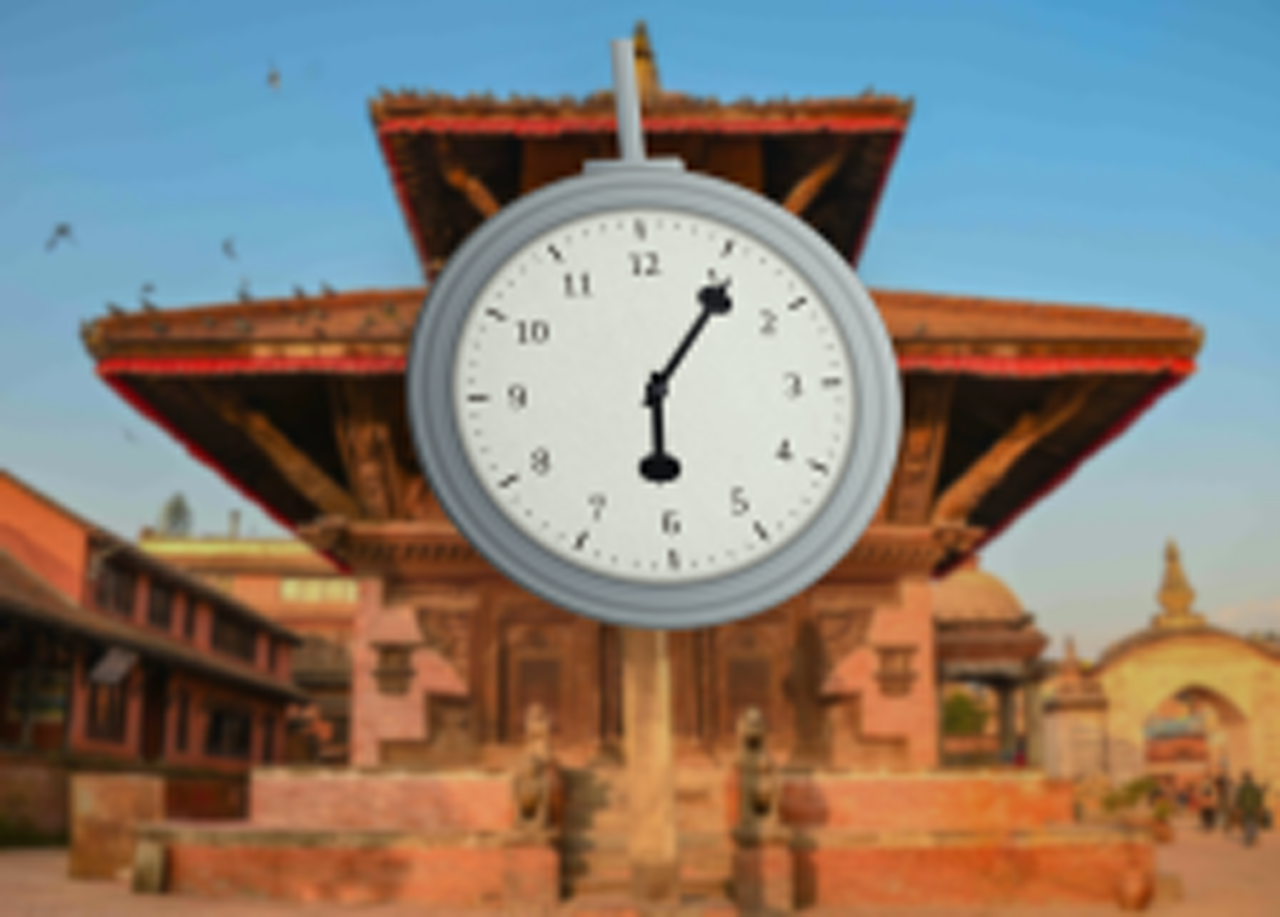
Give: 6h06
